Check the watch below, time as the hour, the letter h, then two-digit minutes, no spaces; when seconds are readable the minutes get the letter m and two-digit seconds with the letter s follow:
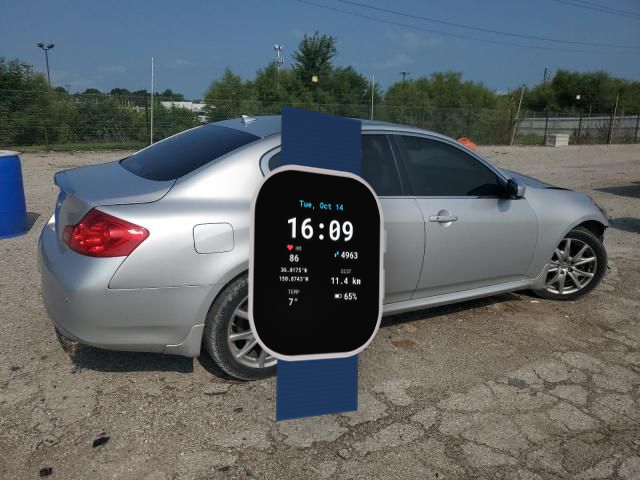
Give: 16h09
